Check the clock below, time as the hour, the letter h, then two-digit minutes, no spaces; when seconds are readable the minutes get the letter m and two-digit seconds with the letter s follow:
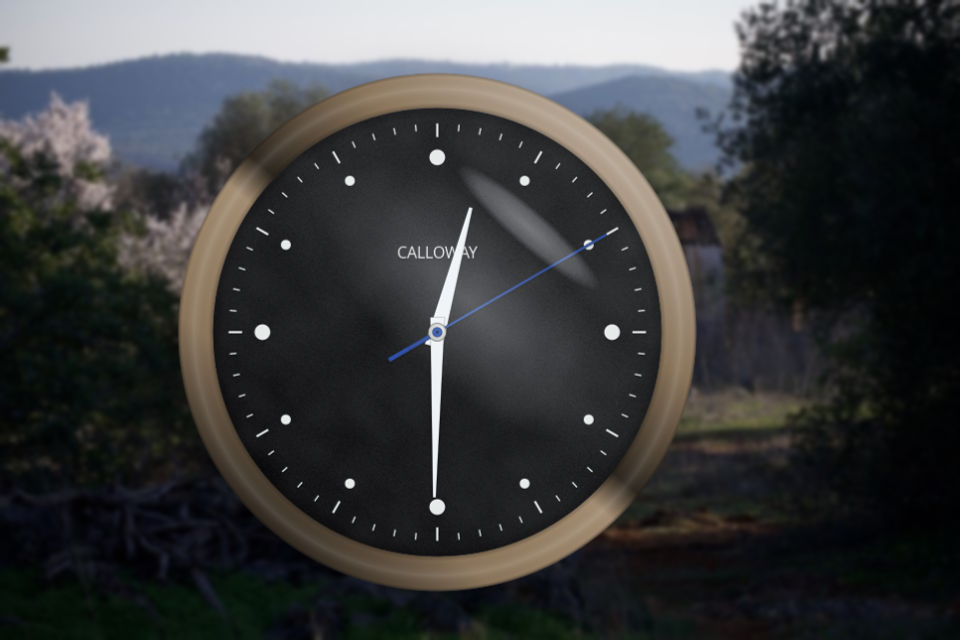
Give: 12h30m10s
